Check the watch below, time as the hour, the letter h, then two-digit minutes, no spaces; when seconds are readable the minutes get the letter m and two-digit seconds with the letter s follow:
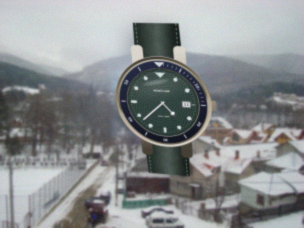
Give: 4h38
